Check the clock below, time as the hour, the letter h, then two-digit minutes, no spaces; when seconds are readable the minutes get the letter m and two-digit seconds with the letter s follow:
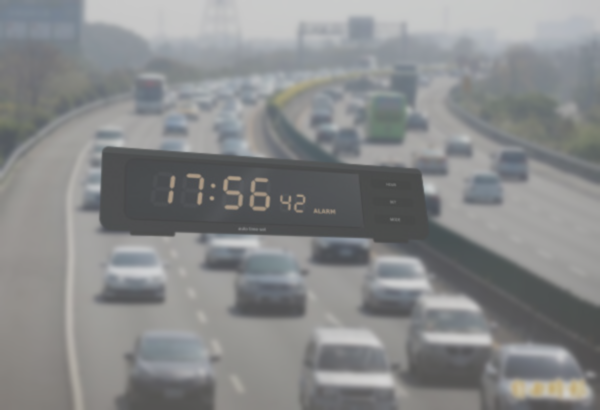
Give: 17h56m42s
